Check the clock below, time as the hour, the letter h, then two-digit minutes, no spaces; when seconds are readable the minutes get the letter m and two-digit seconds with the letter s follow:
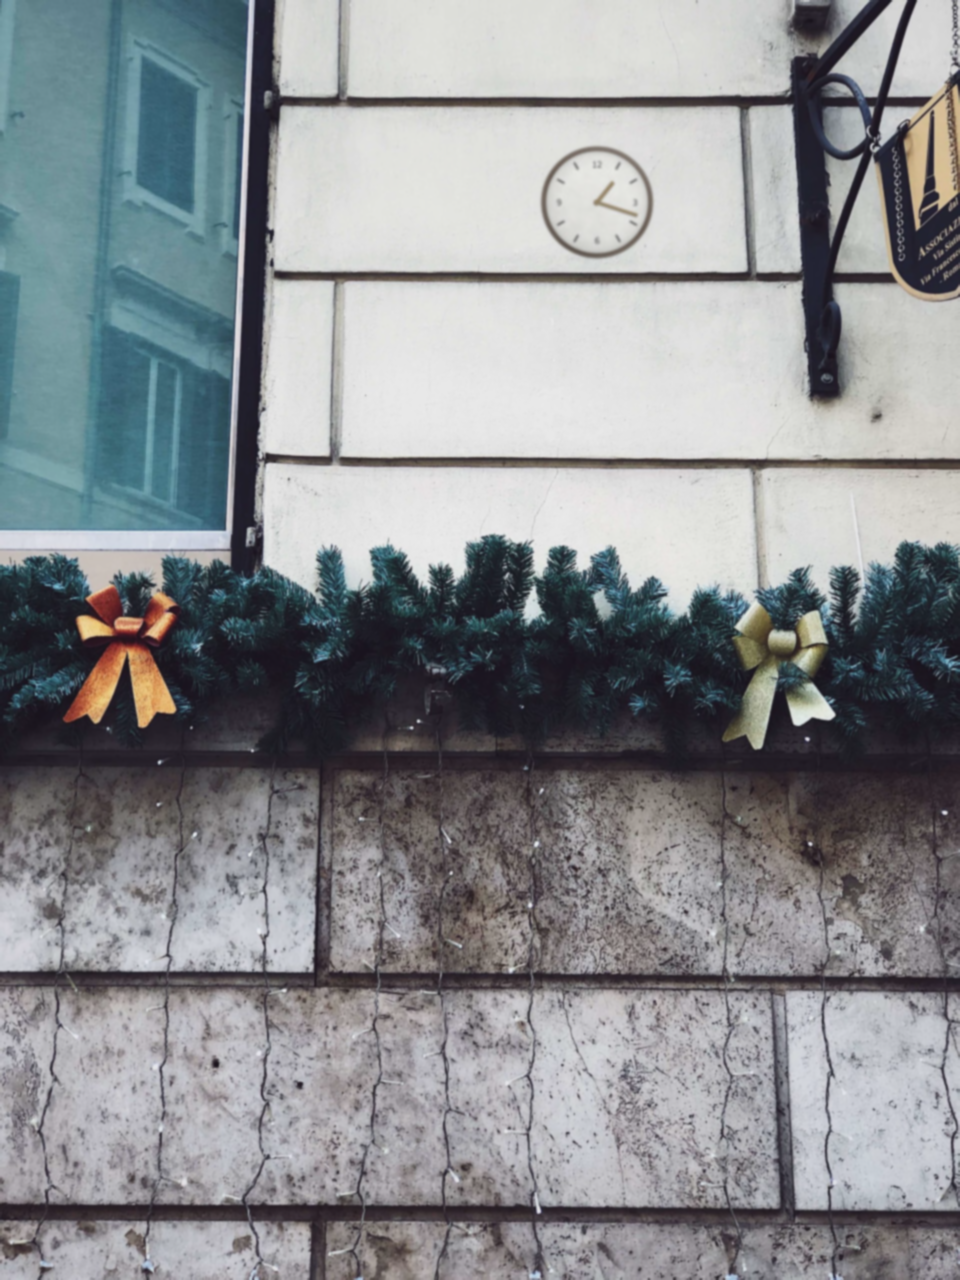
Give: 1h18
